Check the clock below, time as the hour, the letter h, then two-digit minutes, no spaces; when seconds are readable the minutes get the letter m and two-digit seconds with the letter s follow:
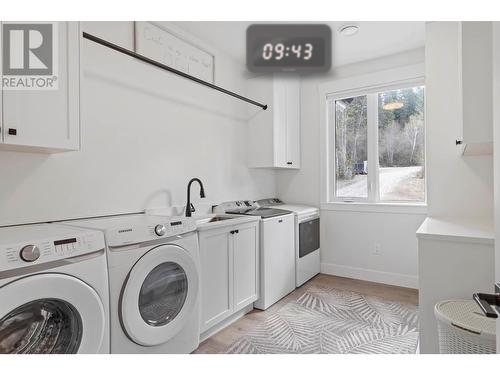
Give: 9h43
